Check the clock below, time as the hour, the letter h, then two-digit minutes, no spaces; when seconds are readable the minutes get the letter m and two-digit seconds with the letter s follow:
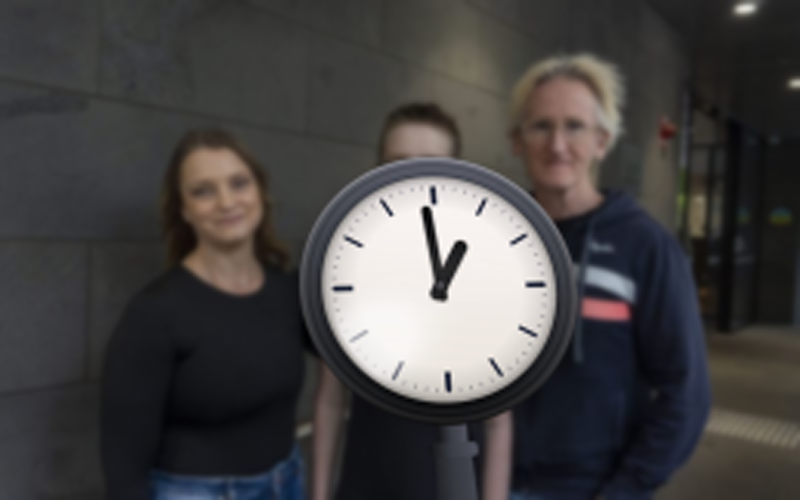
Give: 12h59
